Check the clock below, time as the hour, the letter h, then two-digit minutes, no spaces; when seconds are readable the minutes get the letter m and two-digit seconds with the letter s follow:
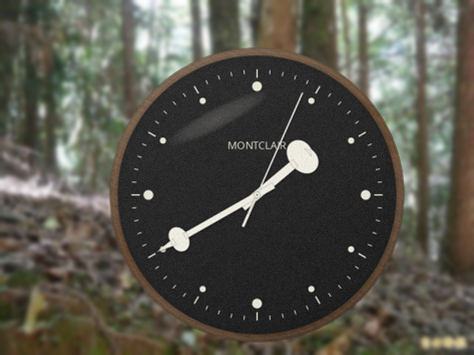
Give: 1h40m04s
